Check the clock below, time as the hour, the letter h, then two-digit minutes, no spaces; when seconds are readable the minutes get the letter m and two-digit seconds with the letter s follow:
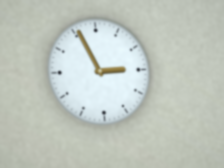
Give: 2h56
